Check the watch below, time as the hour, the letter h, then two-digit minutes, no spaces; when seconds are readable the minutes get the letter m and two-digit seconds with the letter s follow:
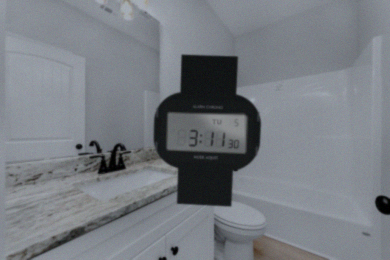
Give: 3h11
